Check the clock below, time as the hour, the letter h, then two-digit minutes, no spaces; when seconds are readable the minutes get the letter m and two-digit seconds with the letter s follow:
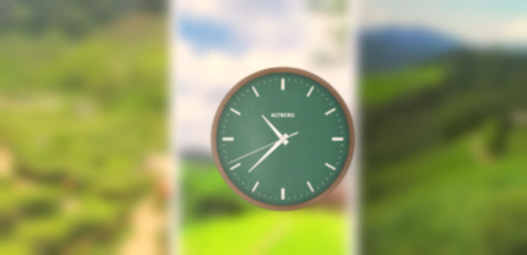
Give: 10h37m41s
